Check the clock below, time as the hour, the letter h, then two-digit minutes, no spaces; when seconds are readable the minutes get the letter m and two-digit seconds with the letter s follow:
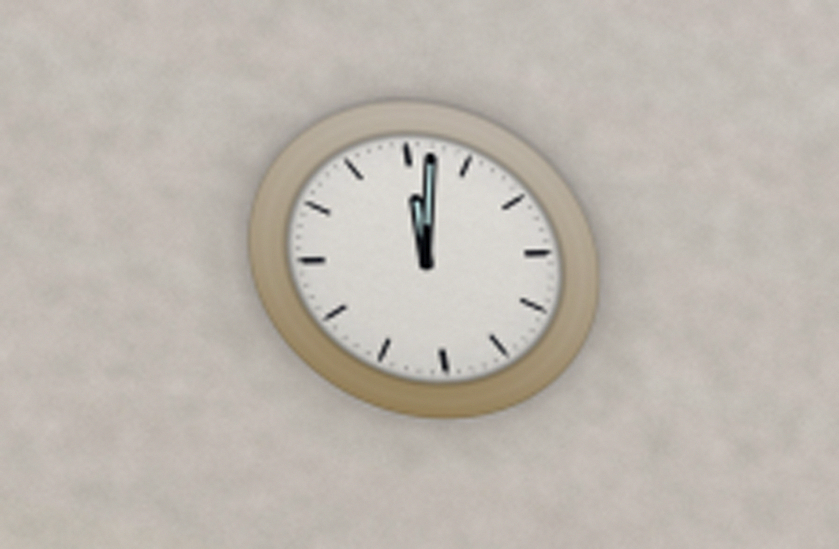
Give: 12h02
